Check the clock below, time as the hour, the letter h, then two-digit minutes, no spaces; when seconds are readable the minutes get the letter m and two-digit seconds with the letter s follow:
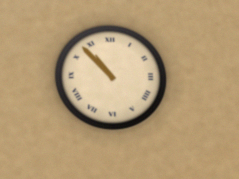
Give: 10h53
